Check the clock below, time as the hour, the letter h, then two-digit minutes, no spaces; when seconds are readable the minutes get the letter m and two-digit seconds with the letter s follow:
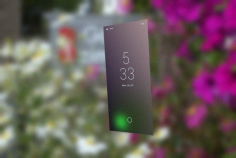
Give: 5h33
